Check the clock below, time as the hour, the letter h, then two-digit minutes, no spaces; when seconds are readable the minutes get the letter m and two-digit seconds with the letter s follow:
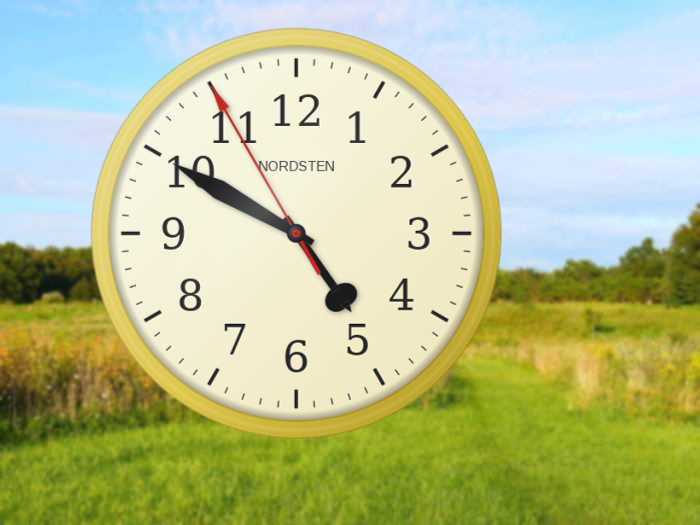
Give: 4h49m55s
